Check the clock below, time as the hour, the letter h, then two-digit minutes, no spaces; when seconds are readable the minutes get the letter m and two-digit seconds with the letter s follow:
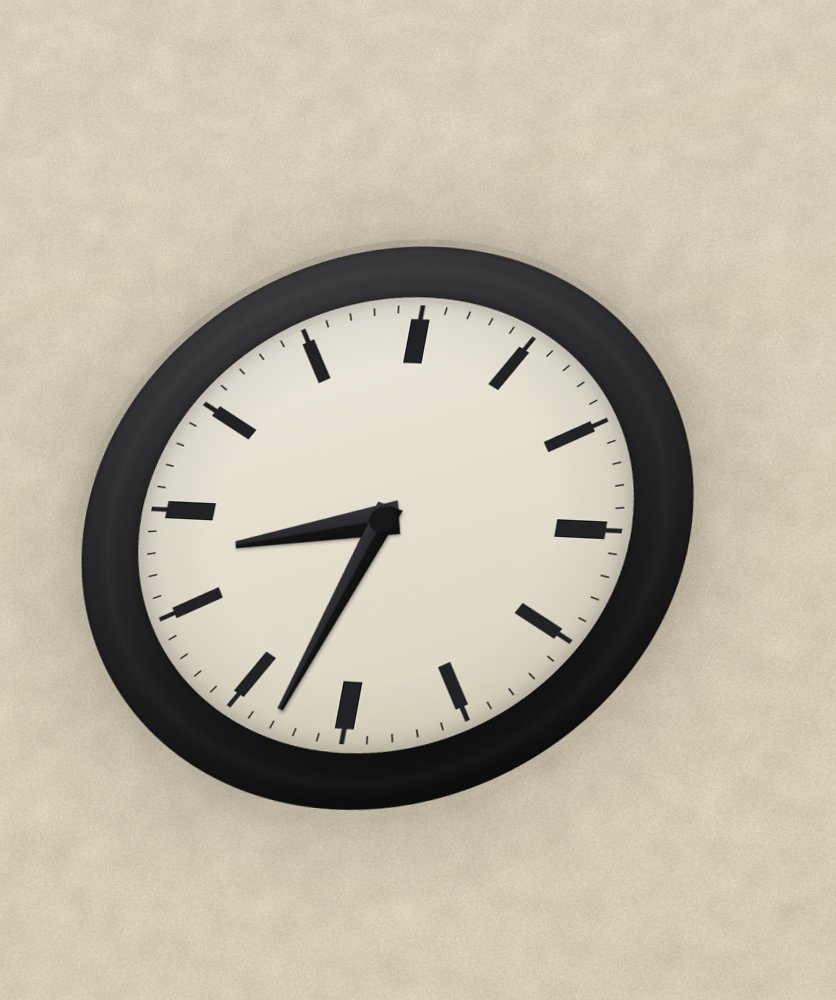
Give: 8h33
